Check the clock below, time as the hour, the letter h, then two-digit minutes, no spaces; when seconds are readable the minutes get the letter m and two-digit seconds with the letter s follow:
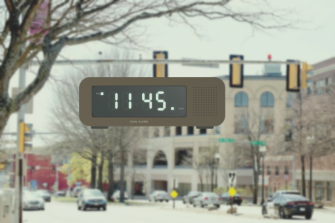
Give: 11h45
